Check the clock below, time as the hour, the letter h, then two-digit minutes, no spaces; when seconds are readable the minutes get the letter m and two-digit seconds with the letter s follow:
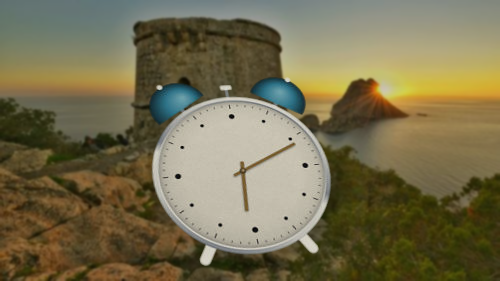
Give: 6h11
